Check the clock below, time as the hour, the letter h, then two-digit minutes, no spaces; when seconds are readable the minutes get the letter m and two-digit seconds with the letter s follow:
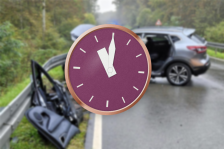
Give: 11h00
